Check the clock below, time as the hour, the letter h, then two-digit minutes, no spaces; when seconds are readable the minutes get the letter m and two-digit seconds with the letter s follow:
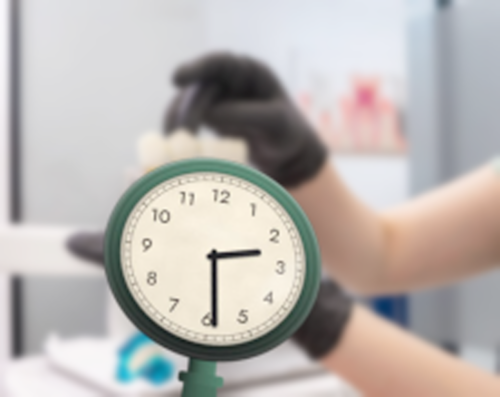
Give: 2h29
